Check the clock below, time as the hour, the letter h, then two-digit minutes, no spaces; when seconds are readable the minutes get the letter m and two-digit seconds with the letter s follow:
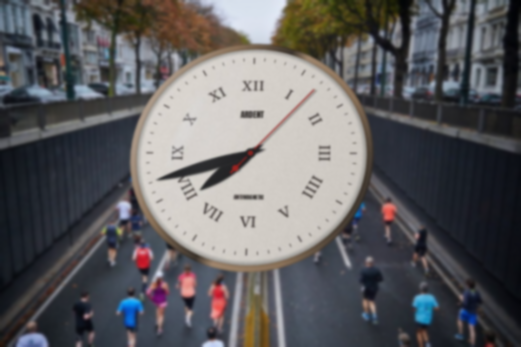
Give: 7h42m07s
